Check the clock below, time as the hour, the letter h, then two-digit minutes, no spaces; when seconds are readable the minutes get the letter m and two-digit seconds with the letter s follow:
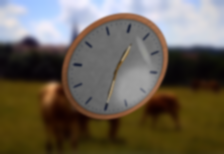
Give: 12h30
